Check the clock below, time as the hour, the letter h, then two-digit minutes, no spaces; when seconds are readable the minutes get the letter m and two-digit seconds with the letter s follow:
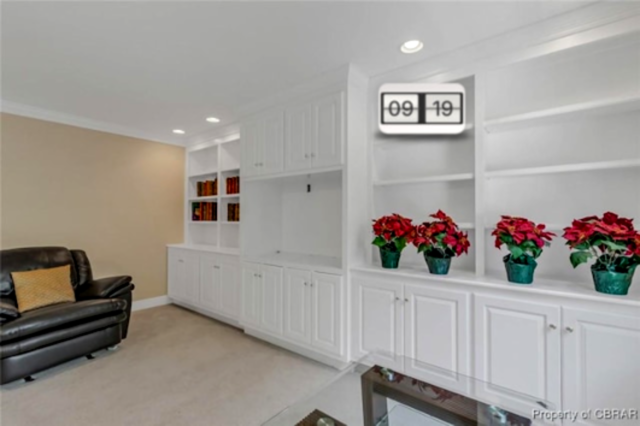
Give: 9h19
